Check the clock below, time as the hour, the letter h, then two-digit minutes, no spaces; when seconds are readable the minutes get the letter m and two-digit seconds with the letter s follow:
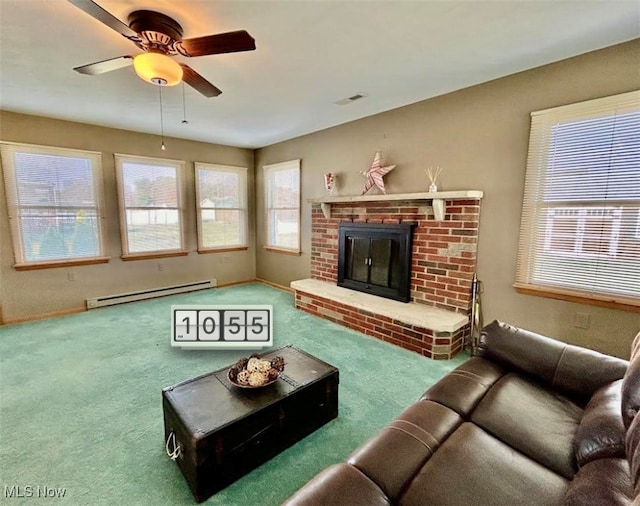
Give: 10h55
